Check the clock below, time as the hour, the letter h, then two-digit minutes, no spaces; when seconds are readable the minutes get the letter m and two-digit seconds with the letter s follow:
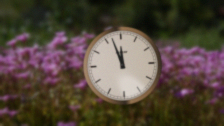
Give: 11h57
